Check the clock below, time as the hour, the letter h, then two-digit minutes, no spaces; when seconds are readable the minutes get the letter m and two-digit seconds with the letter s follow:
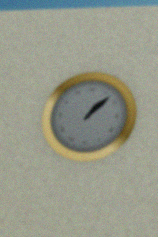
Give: 1h07
